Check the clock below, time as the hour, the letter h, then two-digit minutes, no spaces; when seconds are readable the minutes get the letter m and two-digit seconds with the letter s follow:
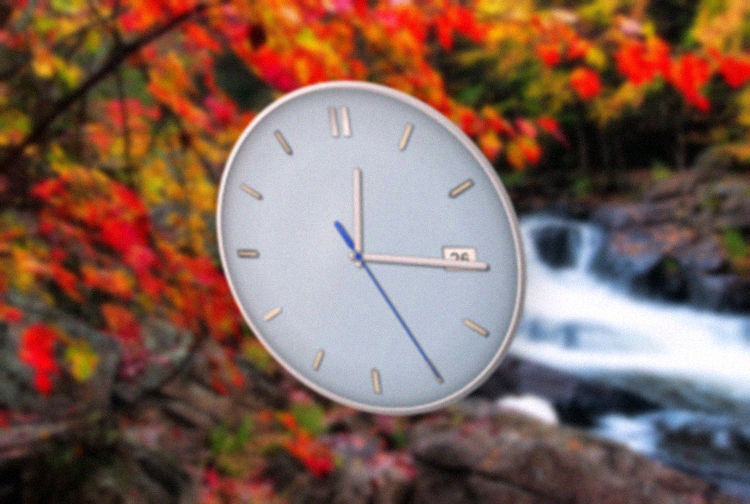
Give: 12h15m25s
